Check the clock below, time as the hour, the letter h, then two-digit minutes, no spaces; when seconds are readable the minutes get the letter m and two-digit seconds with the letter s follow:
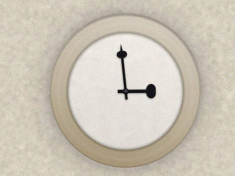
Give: 2h59
